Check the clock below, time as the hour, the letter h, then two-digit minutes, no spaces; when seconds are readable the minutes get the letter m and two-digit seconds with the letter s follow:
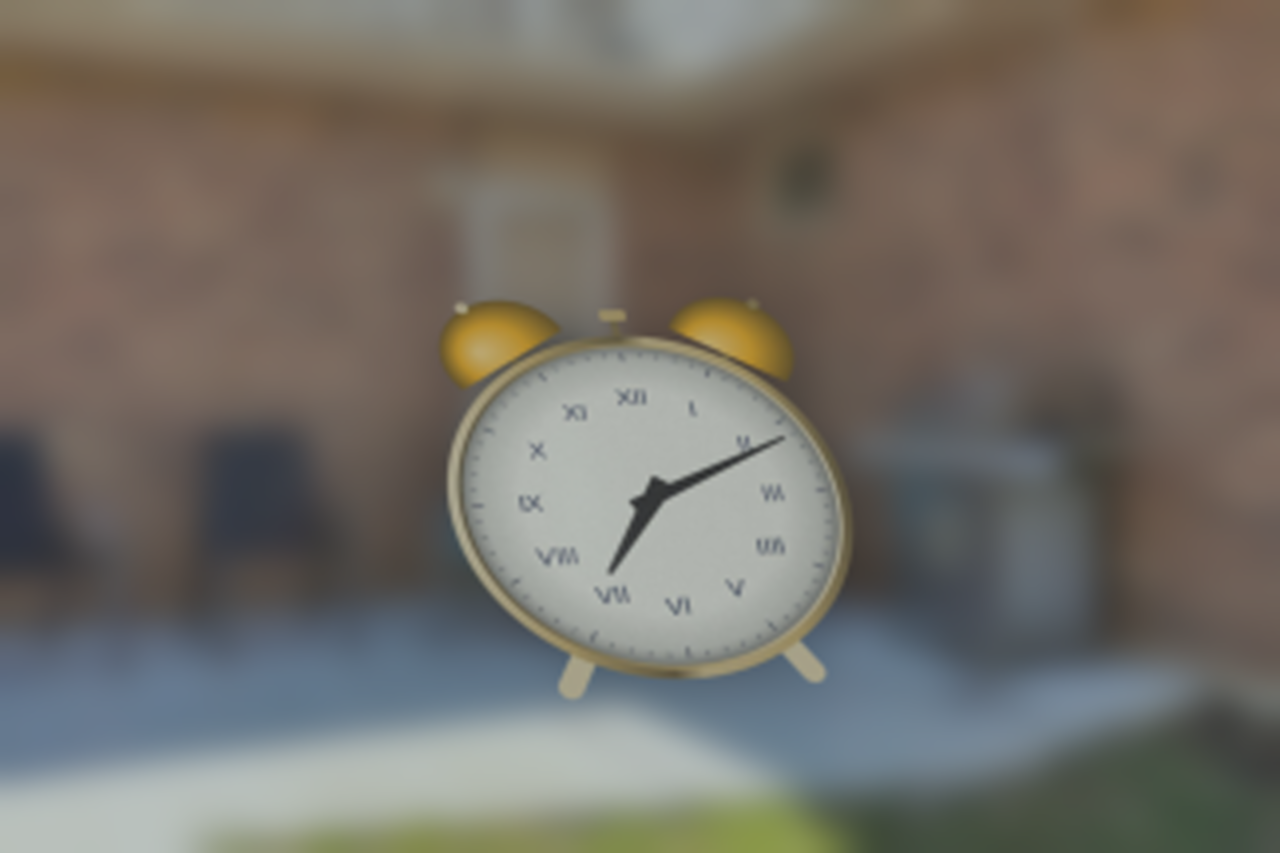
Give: 7h11
